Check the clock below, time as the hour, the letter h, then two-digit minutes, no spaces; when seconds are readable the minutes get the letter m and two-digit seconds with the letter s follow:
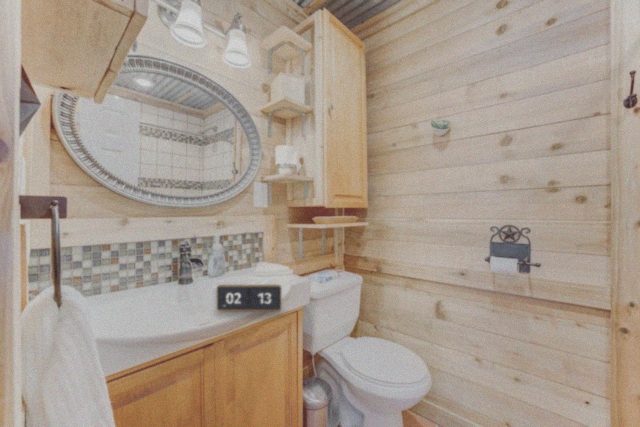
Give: 2h13
